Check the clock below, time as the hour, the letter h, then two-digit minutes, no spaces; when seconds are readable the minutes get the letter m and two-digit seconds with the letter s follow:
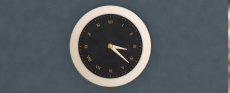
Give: 3h22
